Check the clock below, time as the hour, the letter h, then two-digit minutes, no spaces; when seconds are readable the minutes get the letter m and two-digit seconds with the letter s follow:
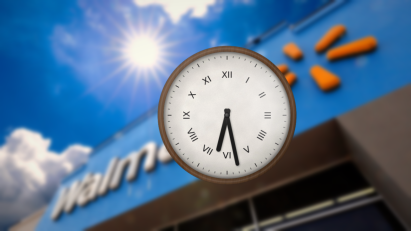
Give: 6h28
